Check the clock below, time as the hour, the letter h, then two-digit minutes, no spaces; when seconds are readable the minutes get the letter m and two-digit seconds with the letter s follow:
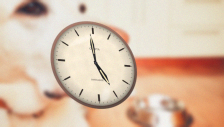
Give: 4h59
